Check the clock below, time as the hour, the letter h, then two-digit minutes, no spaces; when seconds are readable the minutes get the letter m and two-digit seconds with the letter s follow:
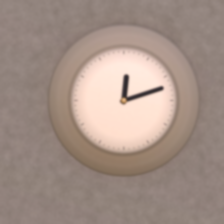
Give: 12h12
